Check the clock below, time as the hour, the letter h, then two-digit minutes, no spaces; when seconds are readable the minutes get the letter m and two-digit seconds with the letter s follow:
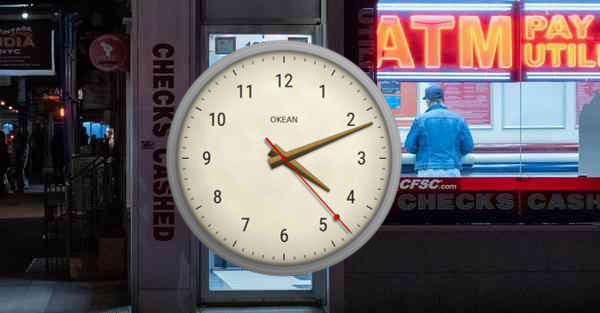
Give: 4h11m23s
